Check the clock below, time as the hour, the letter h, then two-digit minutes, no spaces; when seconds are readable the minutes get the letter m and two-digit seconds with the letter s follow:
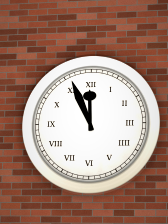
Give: 11h56
